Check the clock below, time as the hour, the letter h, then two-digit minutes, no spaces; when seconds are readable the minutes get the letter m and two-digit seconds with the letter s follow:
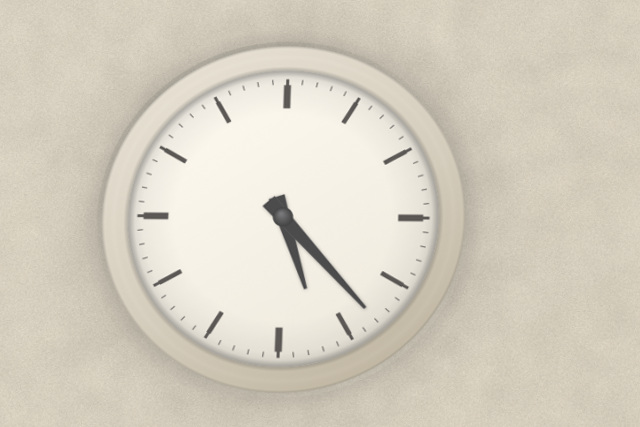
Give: 5h23
